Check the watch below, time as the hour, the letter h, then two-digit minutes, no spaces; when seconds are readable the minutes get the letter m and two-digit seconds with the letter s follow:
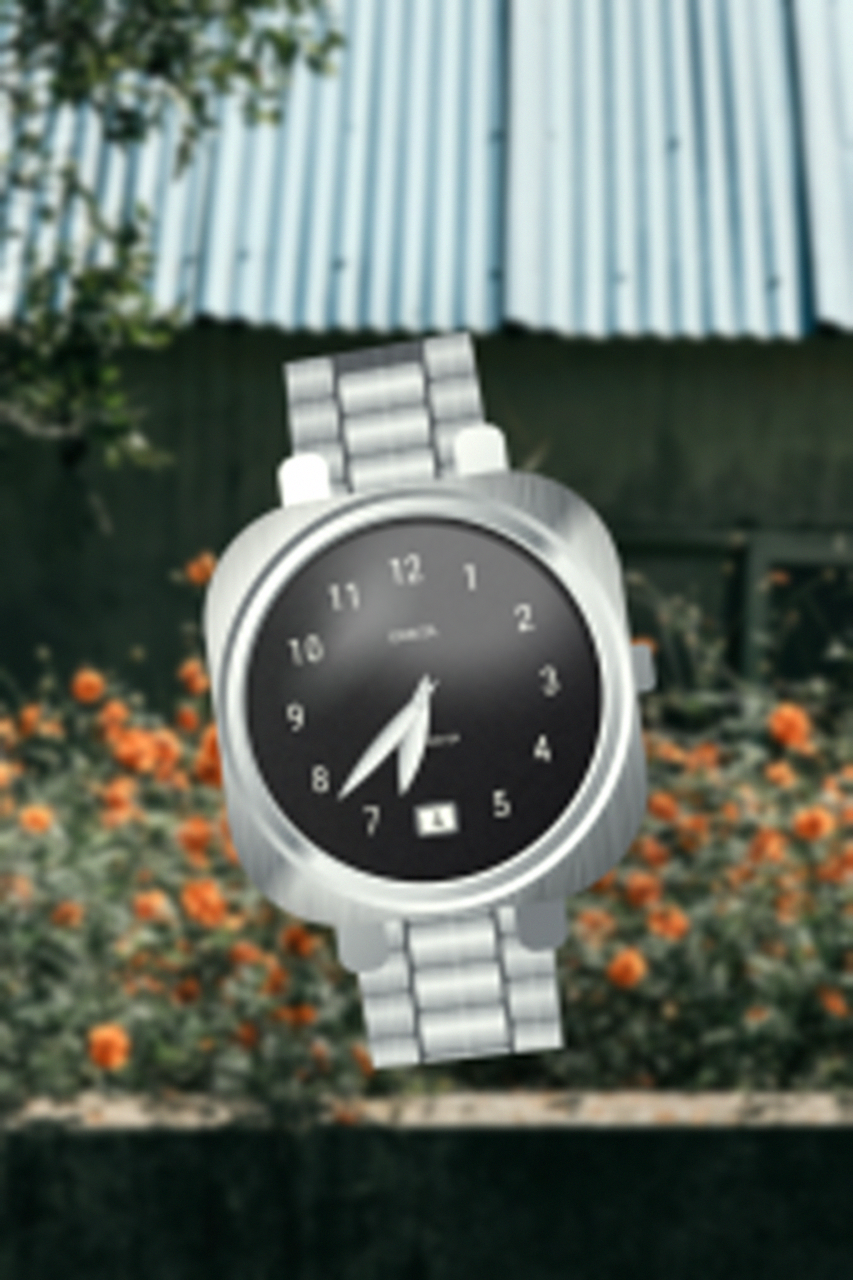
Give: 6h38
